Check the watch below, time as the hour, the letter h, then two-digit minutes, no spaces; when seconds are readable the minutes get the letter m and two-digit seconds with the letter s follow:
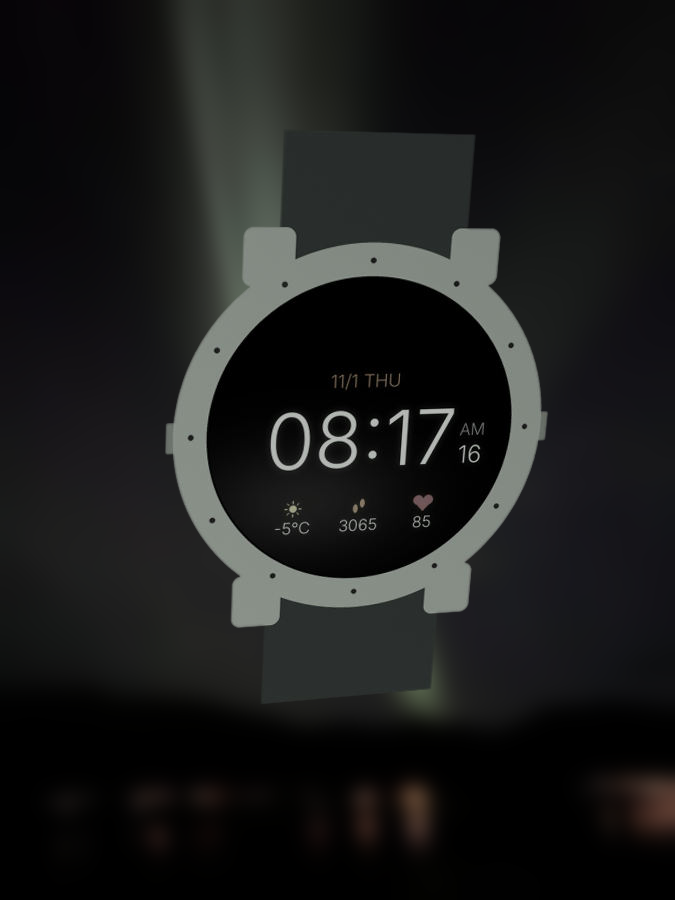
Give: 8h17m16s
